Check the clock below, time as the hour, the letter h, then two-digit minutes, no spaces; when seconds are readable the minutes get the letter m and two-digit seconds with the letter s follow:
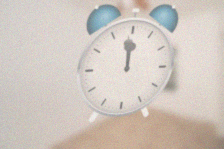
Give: 11h59
